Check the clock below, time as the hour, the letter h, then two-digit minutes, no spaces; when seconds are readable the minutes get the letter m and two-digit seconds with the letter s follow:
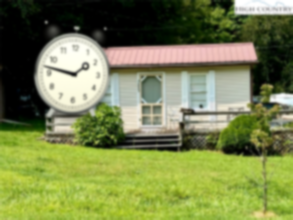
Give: 1h47
